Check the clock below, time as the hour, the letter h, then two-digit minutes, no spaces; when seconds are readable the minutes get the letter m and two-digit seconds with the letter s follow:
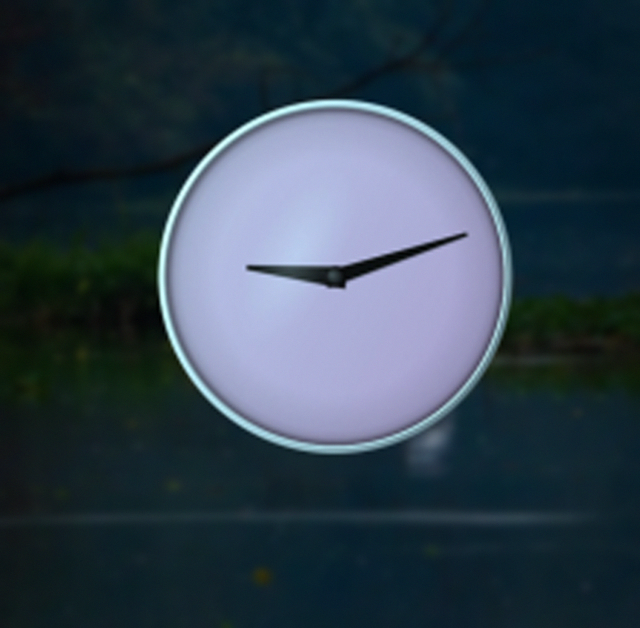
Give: 9h12
